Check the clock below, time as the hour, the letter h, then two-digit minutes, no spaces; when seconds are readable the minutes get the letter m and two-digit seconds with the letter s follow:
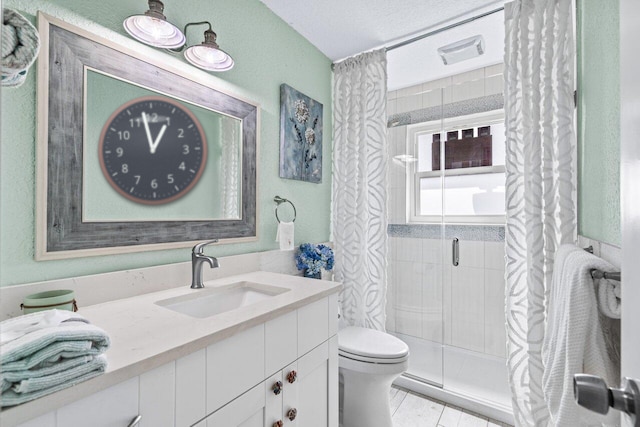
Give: 12h58
